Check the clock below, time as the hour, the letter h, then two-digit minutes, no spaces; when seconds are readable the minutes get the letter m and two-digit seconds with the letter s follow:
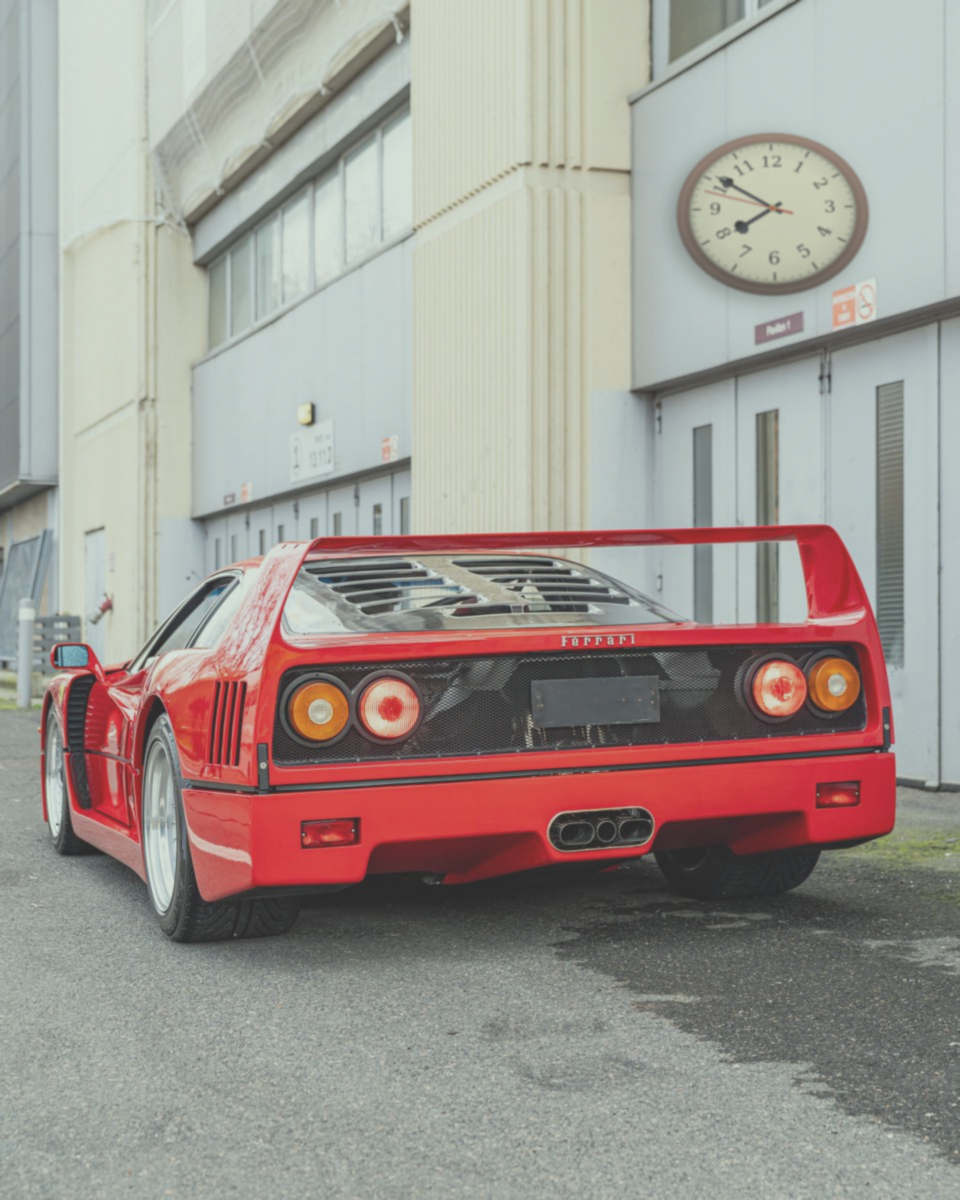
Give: 7h50m48s
